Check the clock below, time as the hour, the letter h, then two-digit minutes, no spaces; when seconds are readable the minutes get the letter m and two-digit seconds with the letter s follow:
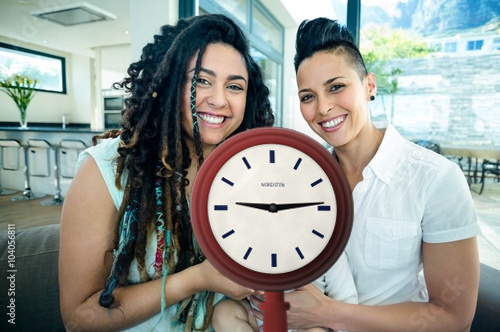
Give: 9h14
